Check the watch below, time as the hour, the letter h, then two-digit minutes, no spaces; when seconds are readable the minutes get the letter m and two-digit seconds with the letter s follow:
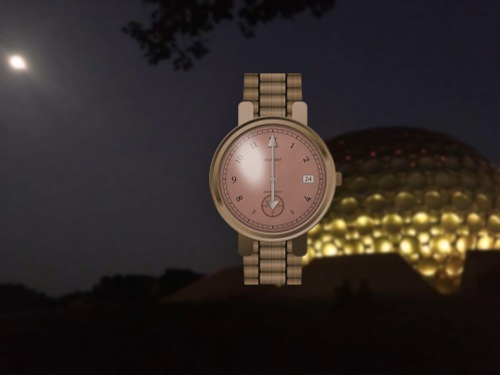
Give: 6h00
